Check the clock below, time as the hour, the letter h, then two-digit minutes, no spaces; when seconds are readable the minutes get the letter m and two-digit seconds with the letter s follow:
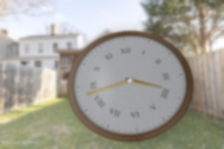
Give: 3h43
